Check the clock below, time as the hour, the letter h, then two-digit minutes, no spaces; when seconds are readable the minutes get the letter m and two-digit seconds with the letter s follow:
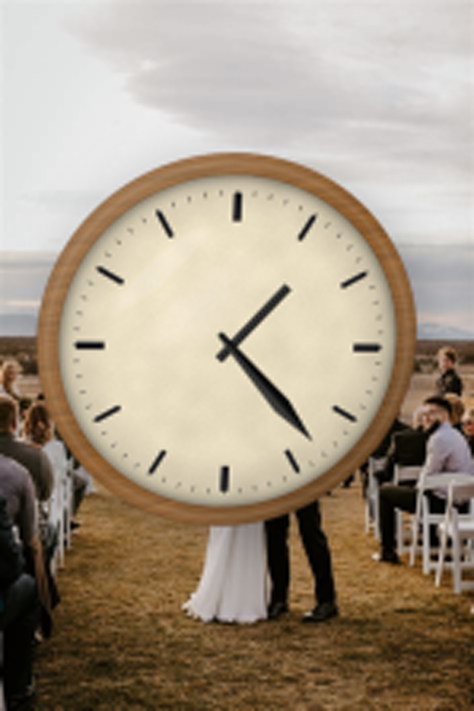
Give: 1h23
